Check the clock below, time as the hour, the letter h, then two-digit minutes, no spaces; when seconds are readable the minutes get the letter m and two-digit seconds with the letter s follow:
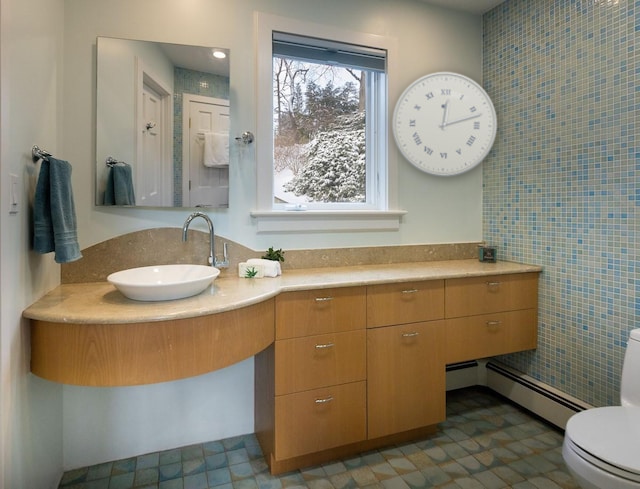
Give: 12h12
